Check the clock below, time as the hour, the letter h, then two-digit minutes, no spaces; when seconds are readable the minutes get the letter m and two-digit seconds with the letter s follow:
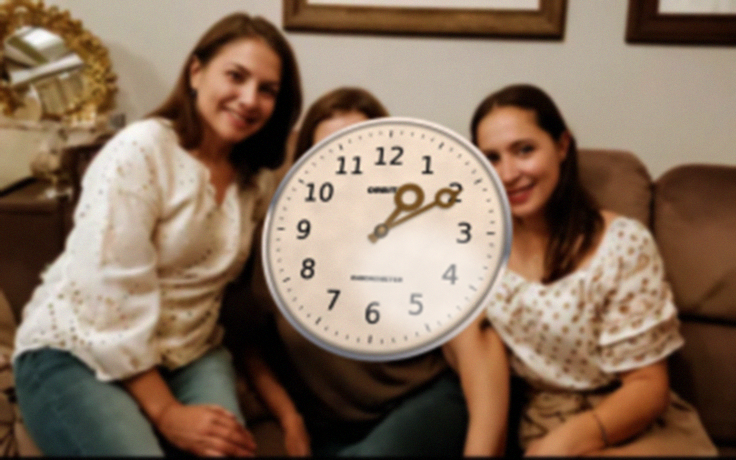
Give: 1h10
